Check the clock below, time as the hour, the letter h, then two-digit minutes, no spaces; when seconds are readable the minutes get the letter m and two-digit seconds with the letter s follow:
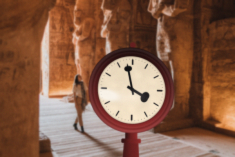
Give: 3h58
